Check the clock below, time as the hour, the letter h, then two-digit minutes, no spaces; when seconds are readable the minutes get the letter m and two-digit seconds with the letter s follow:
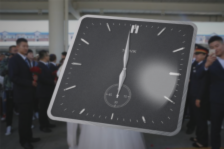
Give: 5h59
